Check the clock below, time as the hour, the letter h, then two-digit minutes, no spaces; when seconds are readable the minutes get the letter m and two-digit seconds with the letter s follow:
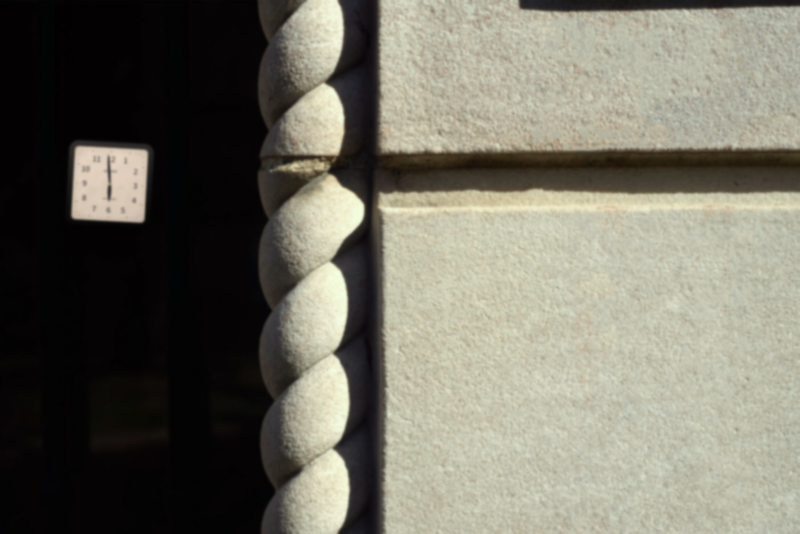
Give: 5h59
